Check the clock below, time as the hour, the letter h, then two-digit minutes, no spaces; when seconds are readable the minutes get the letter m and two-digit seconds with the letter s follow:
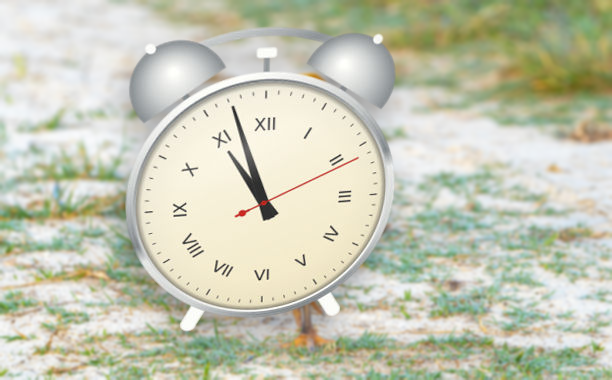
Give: 10h57m11s
